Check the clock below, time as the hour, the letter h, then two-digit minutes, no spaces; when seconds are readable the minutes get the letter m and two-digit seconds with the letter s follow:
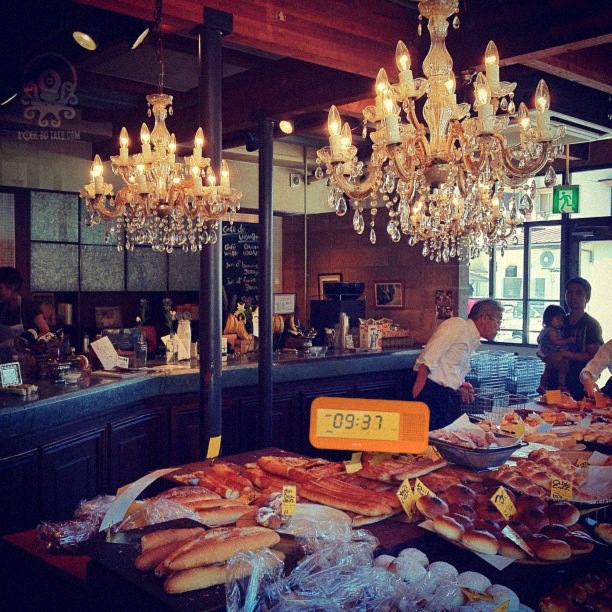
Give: 9h37
